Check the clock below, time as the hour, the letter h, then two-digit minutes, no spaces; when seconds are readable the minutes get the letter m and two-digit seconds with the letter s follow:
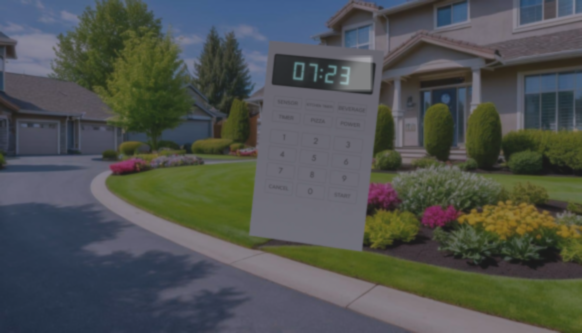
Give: 7h23
